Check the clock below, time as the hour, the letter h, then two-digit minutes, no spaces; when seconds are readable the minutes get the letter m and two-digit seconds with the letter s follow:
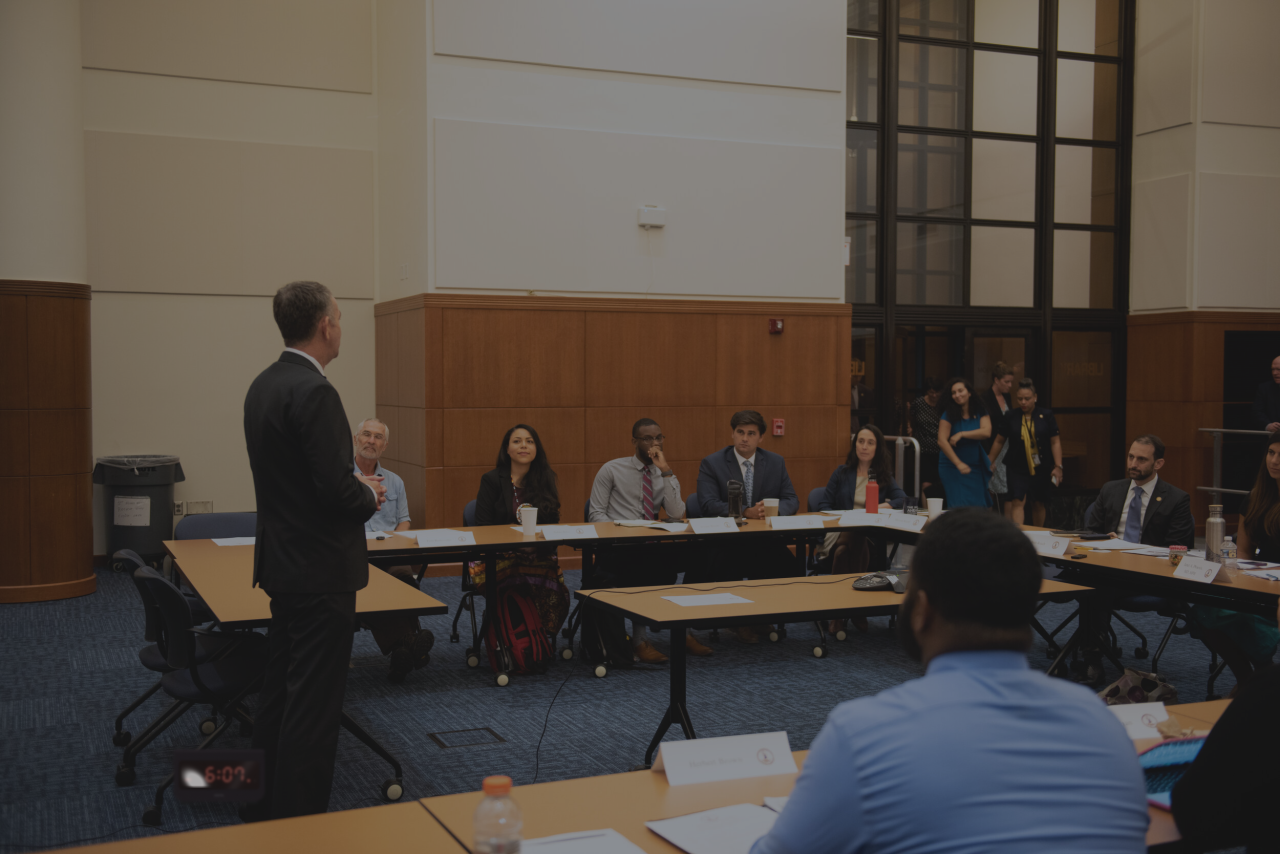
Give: 6h07
